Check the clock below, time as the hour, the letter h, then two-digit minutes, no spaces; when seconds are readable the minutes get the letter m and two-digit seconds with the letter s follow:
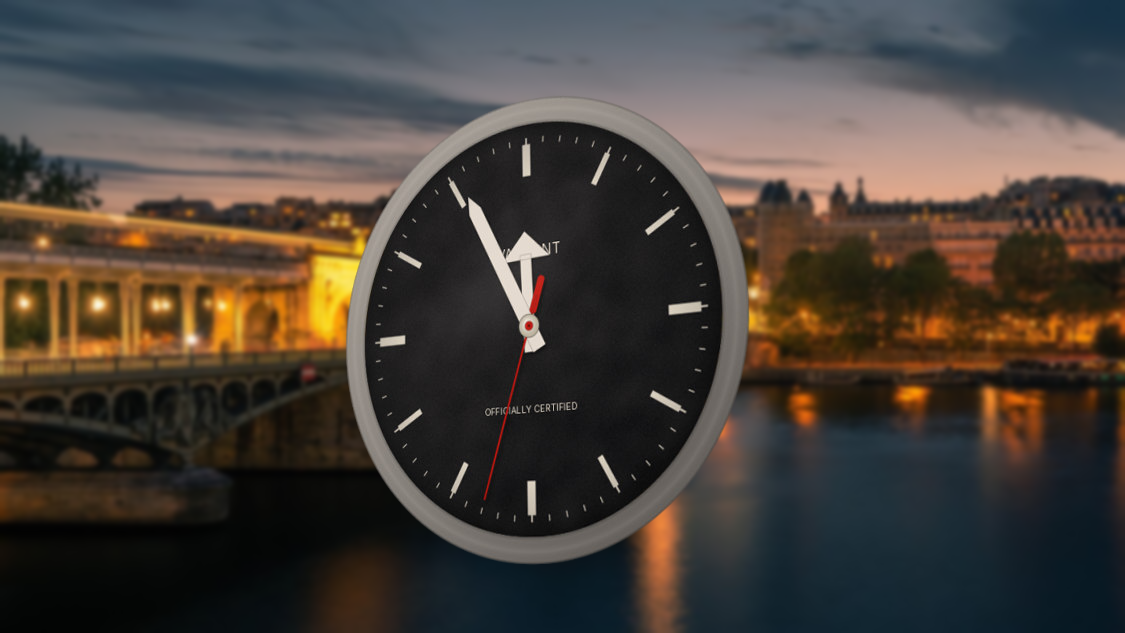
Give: 11h55m33s
